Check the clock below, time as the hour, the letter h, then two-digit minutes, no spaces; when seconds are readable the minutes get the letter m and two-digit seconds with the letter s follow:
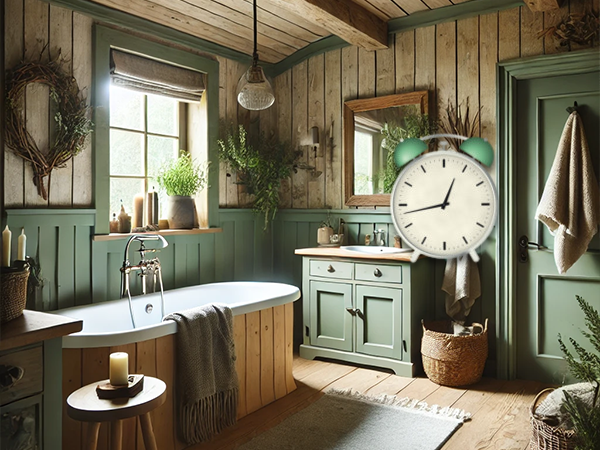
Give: 12h43
